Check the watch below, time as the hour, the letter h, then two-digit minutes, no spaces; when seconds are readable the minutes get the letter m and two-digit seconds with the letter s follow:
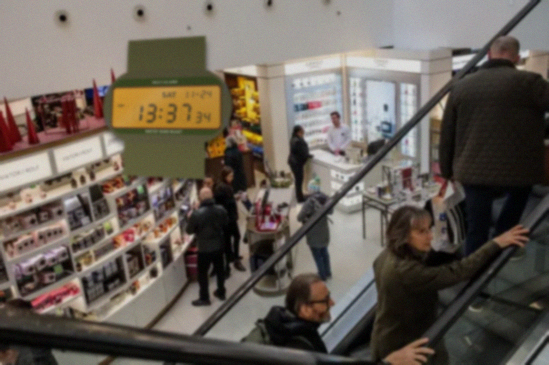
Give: 13h37
